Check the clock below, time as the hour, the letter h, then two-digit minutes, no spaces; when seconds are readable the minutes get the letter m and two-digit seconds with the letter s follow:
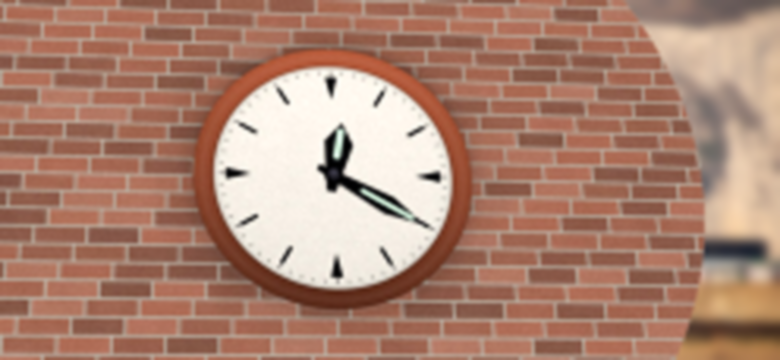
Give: 12h20
